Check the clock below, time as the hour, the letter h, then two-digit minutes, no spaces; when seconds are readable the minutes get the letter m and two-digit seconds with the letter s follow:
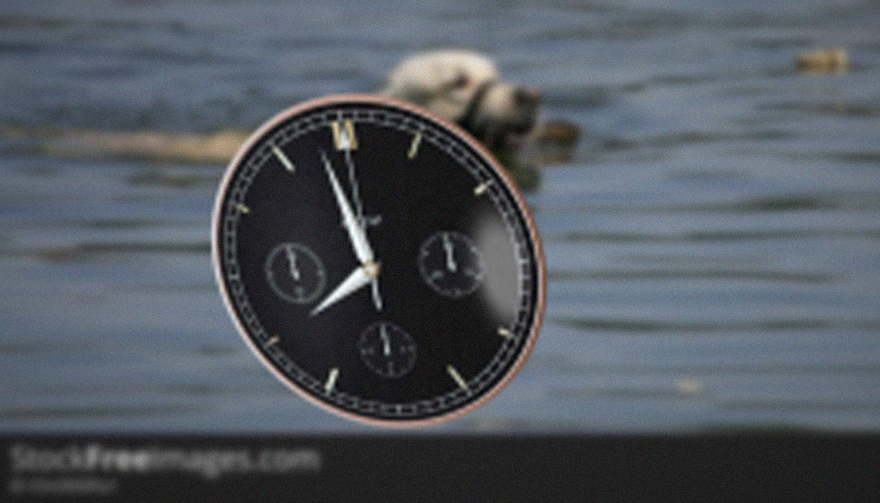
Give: 7h58
